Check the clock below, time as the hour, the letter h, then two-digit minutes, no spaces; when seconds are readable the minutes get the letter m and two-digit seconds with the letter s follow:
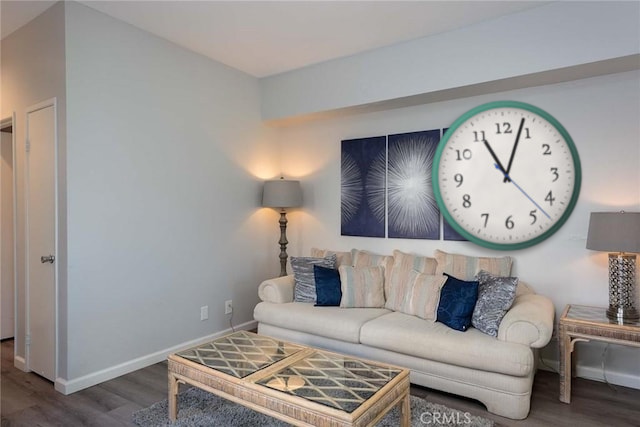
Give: 11h03m23s
